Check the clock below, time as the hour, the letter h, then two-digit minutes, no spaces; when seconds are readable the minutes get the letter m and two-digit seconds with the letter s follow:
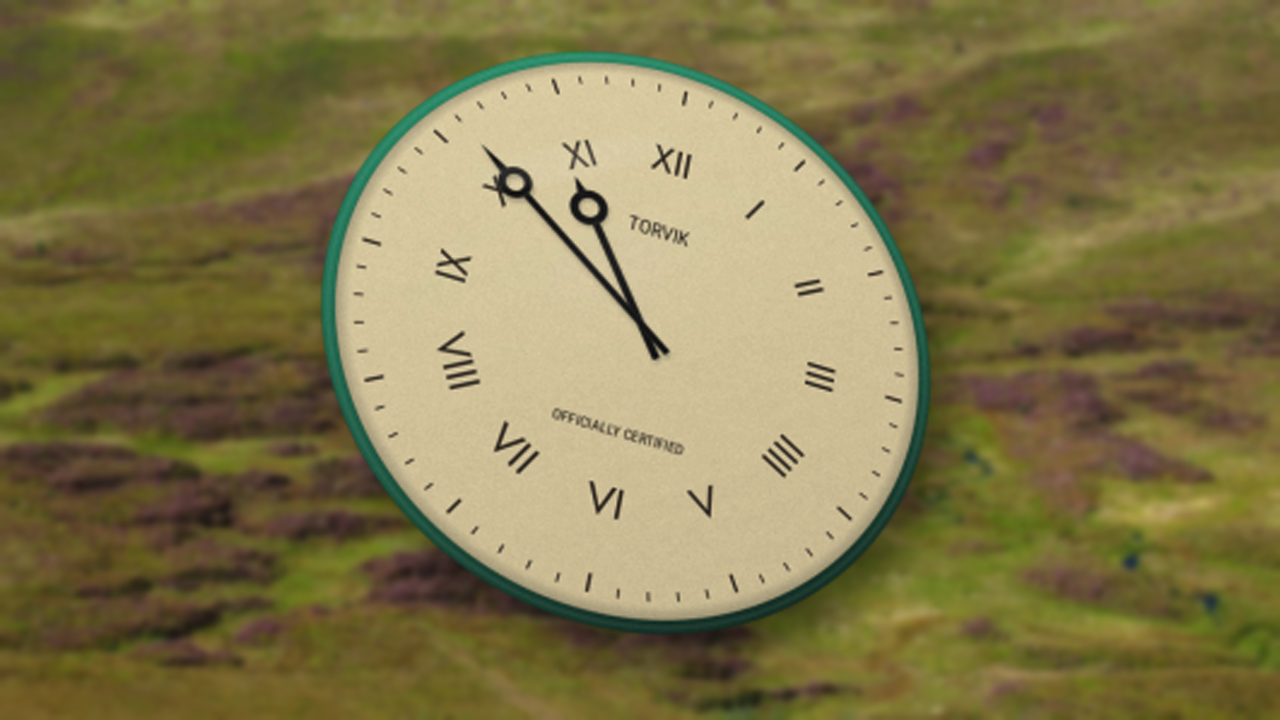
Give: 10h51
